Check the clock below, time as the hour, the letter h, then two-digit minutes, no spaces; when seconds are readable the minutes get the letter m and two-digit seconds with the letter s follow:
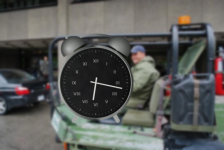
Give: 6h17
